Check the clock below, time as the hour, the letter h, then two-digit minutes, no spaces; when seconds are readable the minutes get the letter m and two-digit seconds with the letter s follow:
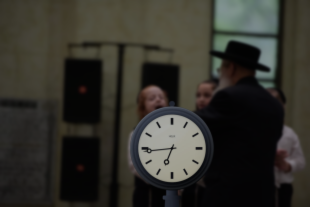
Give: 6h44
